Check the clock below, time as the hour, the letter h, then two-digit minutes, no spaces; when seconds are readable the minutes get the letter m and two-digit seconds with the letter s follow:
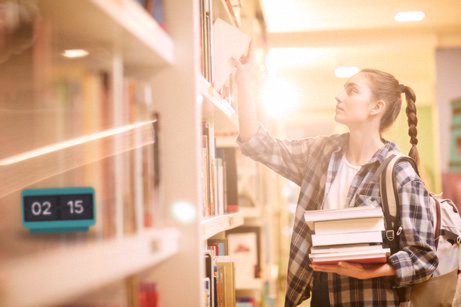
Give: 2h15
